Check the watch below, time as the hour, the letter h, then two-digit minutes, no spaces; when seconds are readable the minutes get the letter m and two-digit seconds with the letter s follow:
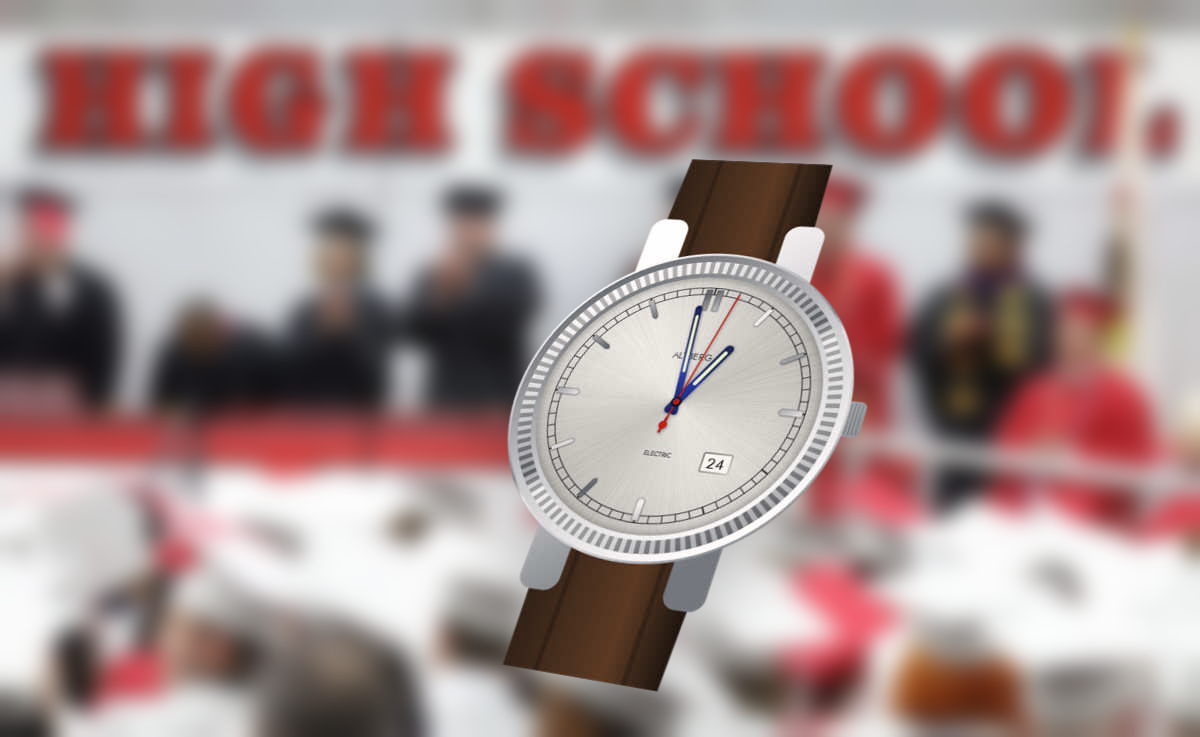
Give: 12h59m02s
